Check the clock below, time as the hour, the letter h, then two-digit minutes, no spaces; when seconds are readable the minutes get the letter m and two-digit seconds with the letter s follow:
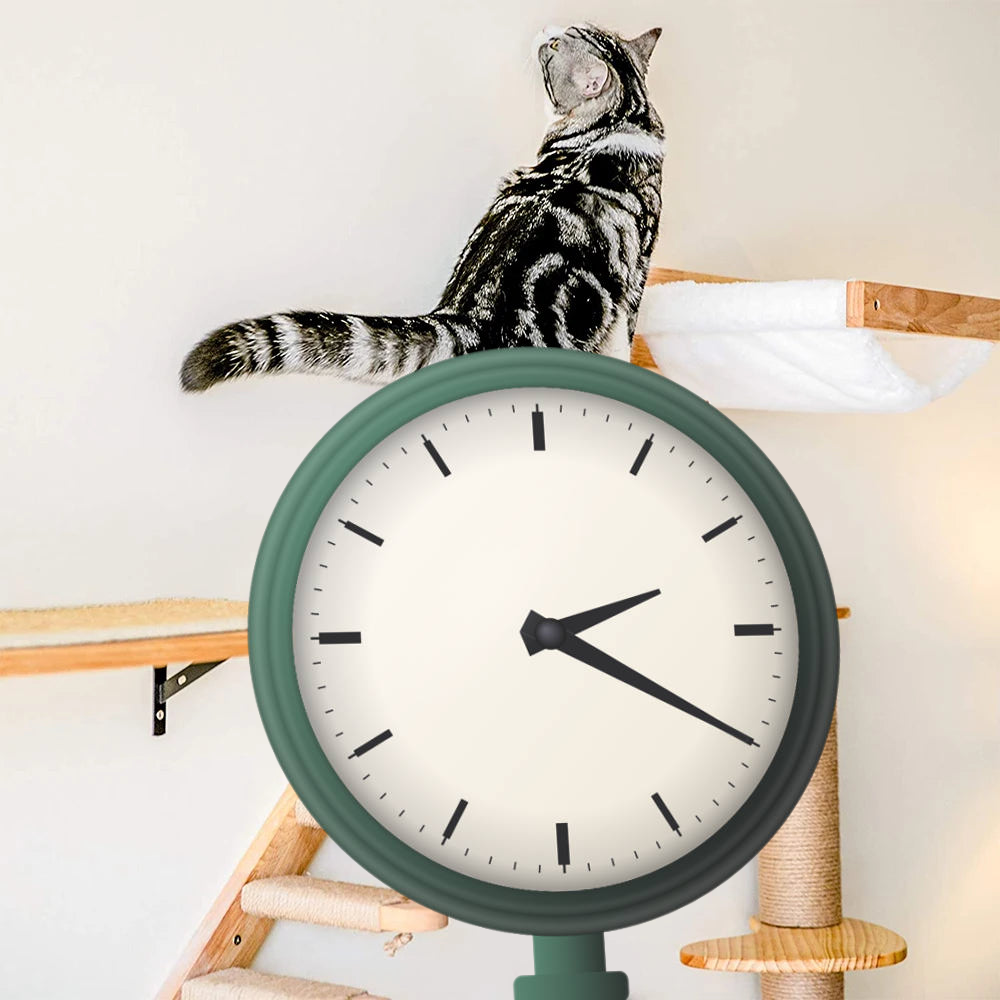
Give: 2h20
